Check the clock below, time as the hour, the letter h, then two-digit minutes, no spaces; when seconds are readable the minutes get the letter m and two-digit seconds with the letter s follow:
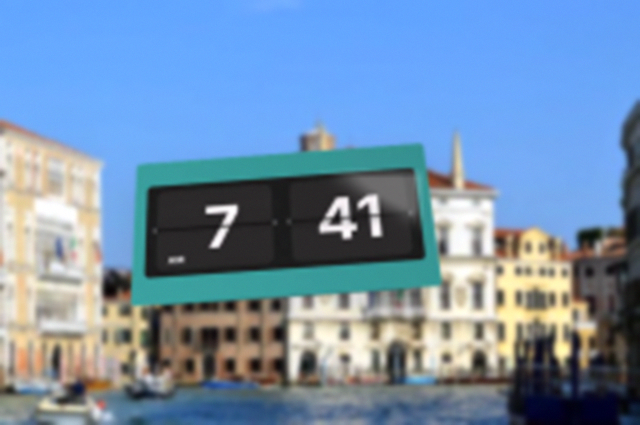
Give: 7h41
